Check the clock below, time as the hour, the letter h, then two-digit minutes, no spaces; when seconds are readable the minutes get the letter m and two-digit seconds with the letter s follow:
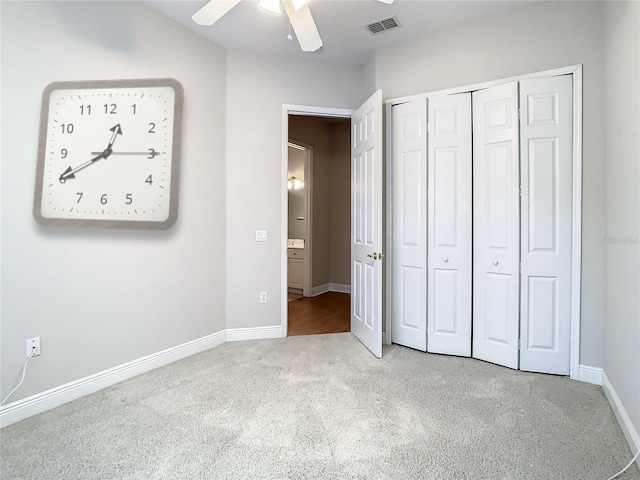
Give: 12h40m15s
